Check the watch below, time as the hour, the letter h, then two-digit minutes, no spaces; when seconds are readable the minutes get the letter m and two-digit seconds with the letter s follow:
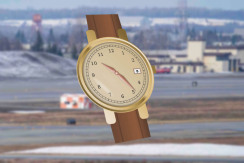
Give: 10h24
